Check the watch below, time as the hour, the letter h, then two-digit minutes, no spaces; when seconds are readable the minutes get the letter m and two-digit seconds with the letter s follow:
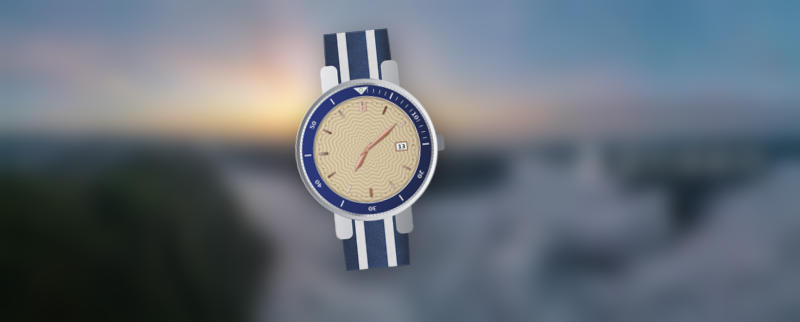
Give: 7h09
